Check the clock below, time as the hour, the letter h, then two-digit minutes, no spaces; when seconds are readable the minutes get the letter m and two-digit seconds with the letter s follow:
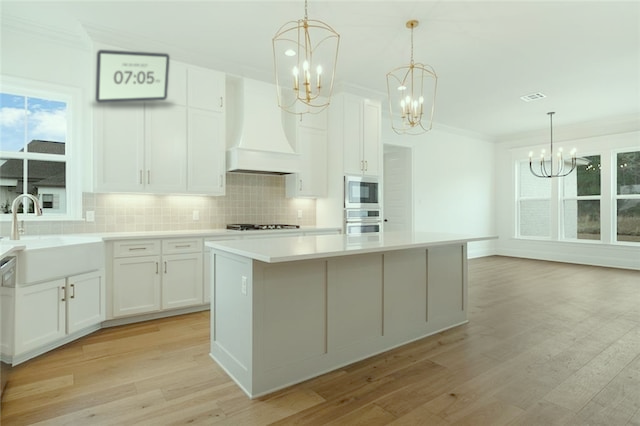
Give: 7h05
